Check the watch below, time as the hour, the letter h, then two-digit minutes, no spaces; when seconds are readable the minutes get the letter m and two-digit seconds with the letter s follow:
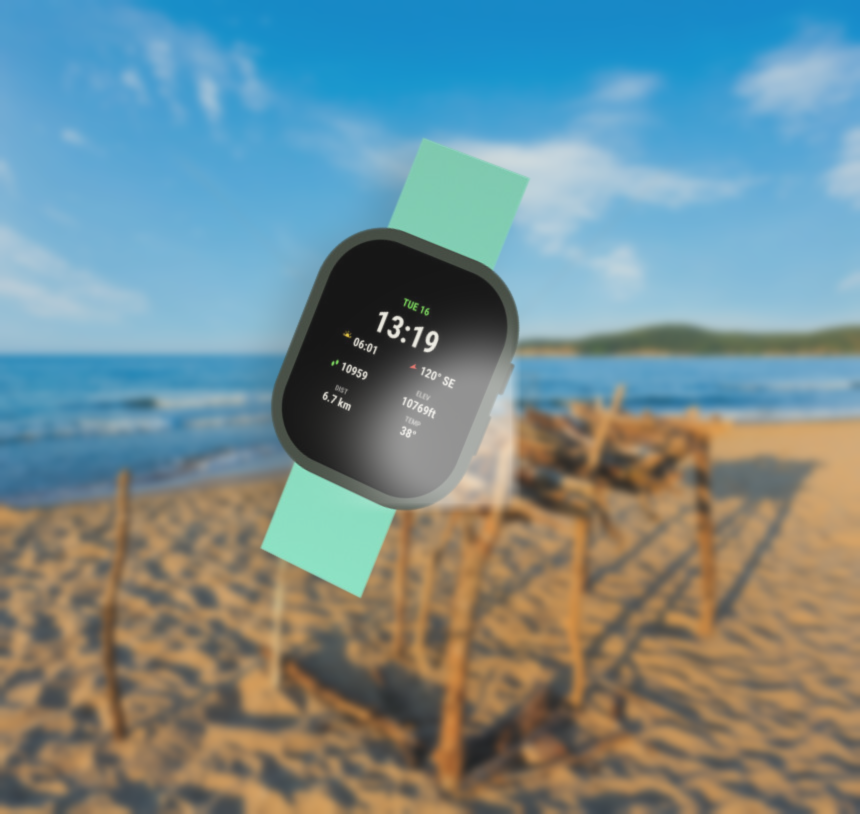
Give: 13h19
